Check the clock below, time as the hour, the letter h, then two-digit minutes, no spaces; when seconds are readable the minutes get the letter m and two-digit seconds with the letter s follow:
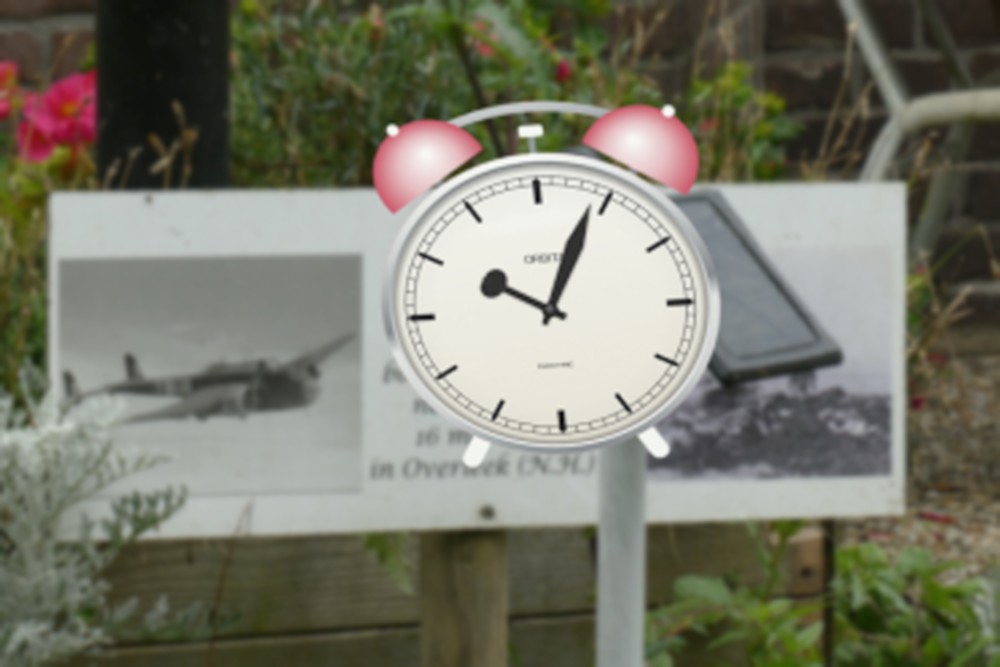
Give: 10h04
